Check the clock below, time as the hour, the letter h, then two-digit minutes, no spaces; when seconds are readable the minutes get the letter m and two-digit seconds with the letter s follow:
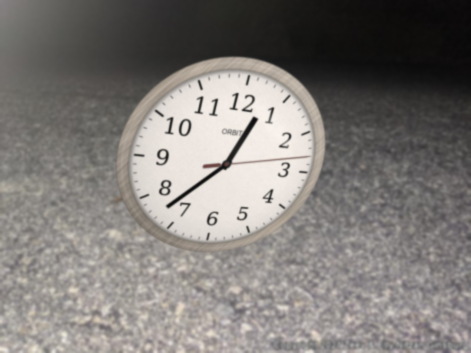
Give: 12h37m13s
